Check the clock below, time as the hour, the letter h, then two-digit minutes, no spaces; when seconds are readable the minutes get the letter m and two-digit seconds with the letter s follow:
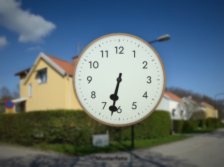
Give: 6h32
